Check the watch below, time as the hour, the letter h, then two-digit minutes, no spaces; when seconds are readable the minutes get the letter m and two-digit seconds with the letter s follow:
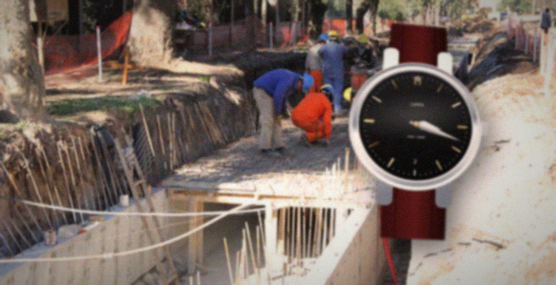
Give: 3h18
